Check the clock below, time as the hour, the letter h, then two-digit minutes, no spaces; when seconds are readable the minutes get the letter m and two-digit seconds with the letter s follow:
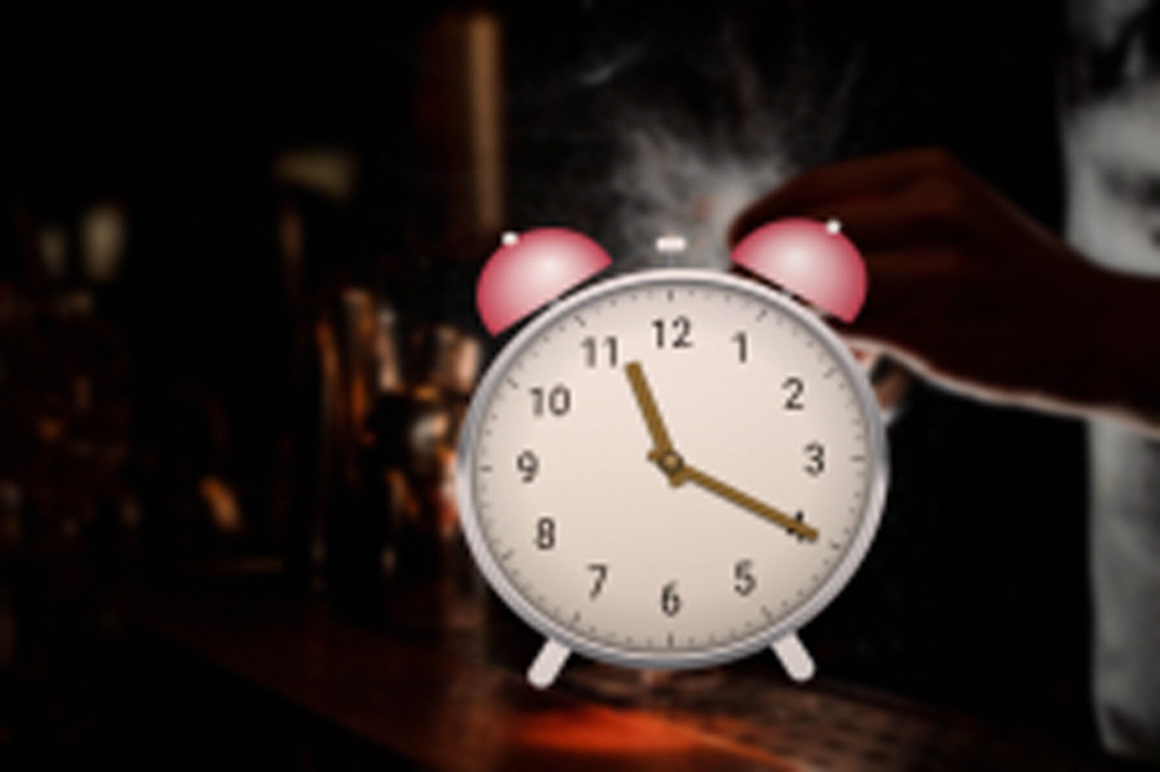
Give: 11h20
